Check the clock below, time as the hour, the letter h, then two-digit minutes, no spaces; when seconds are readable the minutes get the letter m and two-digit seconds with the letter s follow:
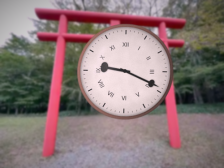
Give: 9h19
